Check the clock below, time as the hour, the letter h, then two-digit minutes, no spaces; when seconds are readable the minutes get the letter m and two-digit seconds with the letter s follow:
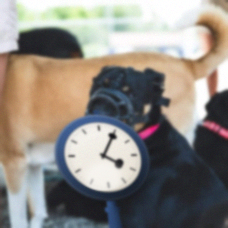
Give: 4h05
